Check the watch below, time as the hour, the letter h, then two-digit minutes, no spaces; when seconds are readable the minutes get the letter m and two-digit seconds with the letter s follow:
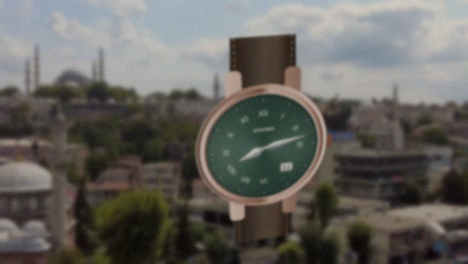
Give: 8h13
